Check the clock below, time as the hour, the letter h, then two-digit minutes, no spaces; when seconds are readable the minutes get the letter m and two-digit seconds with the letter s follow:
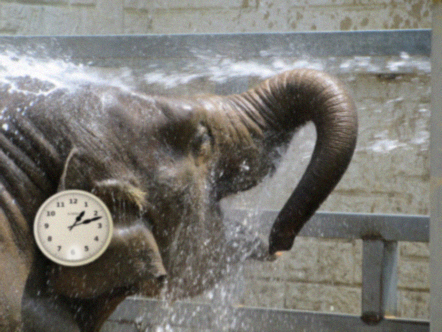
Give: 1h12
